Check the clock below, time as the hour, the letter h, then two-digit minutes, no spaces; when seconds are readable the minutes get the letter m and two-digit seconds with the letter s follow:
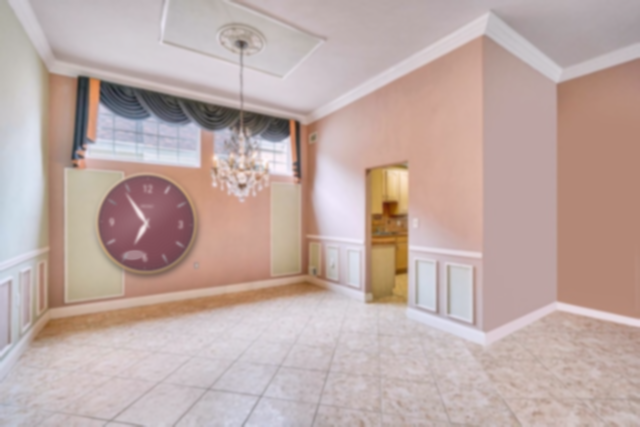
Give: 6h54
